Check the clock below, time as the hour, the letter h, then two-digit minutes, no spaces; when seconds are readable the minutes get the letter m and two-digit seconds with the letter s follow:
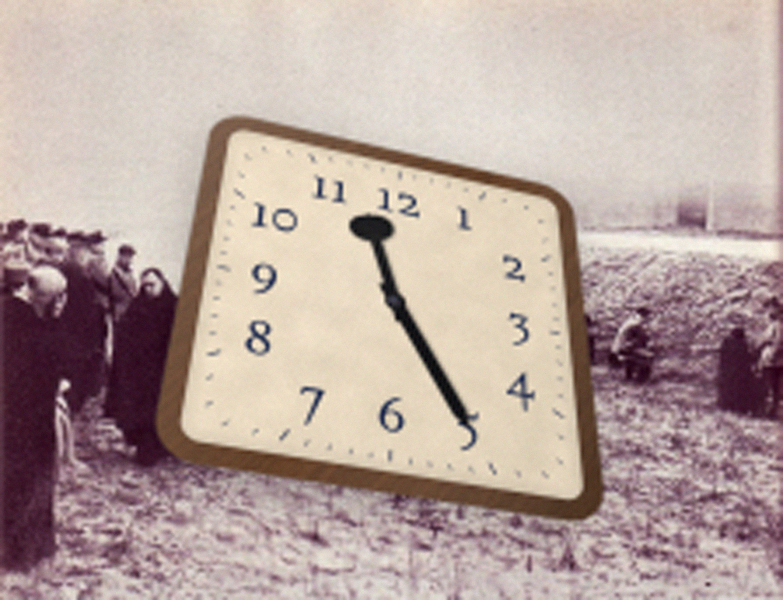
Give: 11h25
